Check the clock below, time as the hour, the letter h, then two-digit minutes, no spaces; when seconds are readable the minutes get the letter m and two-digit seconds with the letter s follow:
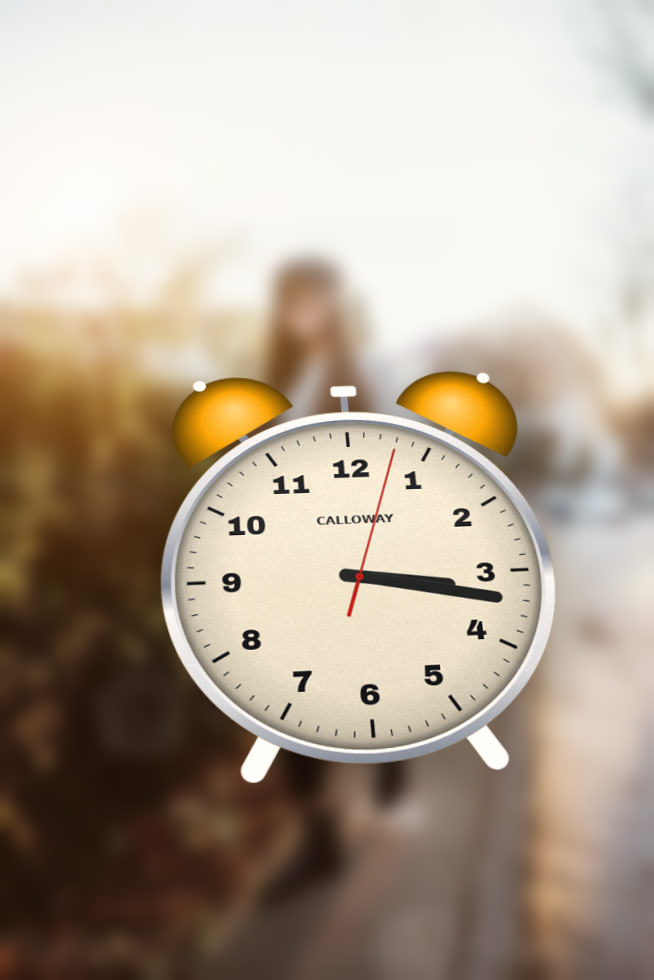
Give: 3h17m03s
